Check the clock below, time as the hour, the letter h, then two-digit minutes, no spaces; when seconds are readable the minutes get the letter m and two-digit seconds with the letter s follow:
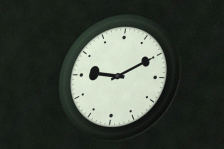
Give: 9h10
